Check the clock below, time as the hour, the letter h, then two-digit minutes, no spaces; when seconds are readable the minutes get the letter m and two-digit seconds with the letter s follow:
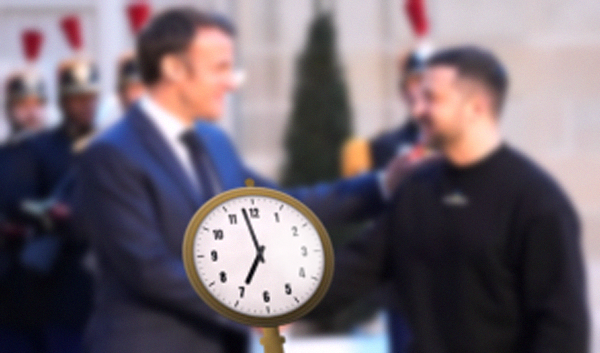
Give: 6h58
